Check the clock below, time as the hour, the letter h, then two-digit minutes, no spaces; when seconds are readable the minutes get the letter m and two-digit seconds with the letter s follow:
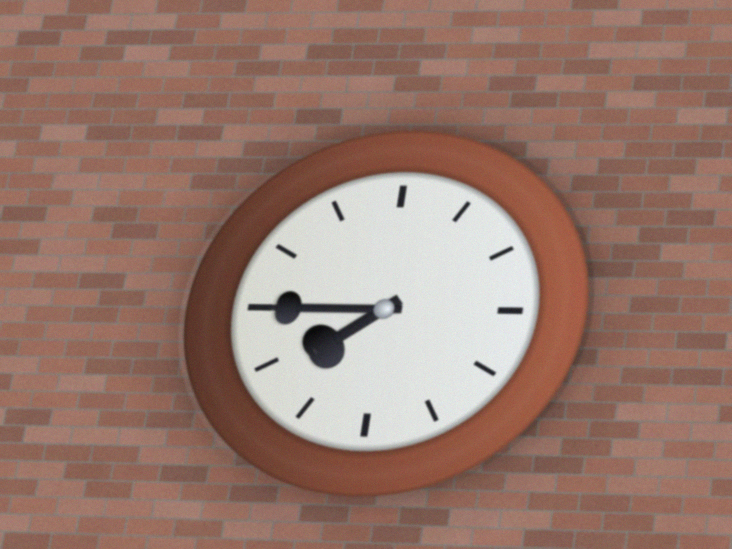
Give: 7h45
